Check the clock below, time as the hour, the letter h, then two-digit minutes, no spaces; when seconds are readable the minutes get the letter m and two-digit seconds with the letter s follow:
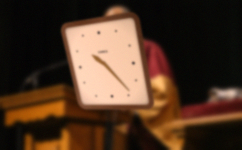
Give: 10h24
